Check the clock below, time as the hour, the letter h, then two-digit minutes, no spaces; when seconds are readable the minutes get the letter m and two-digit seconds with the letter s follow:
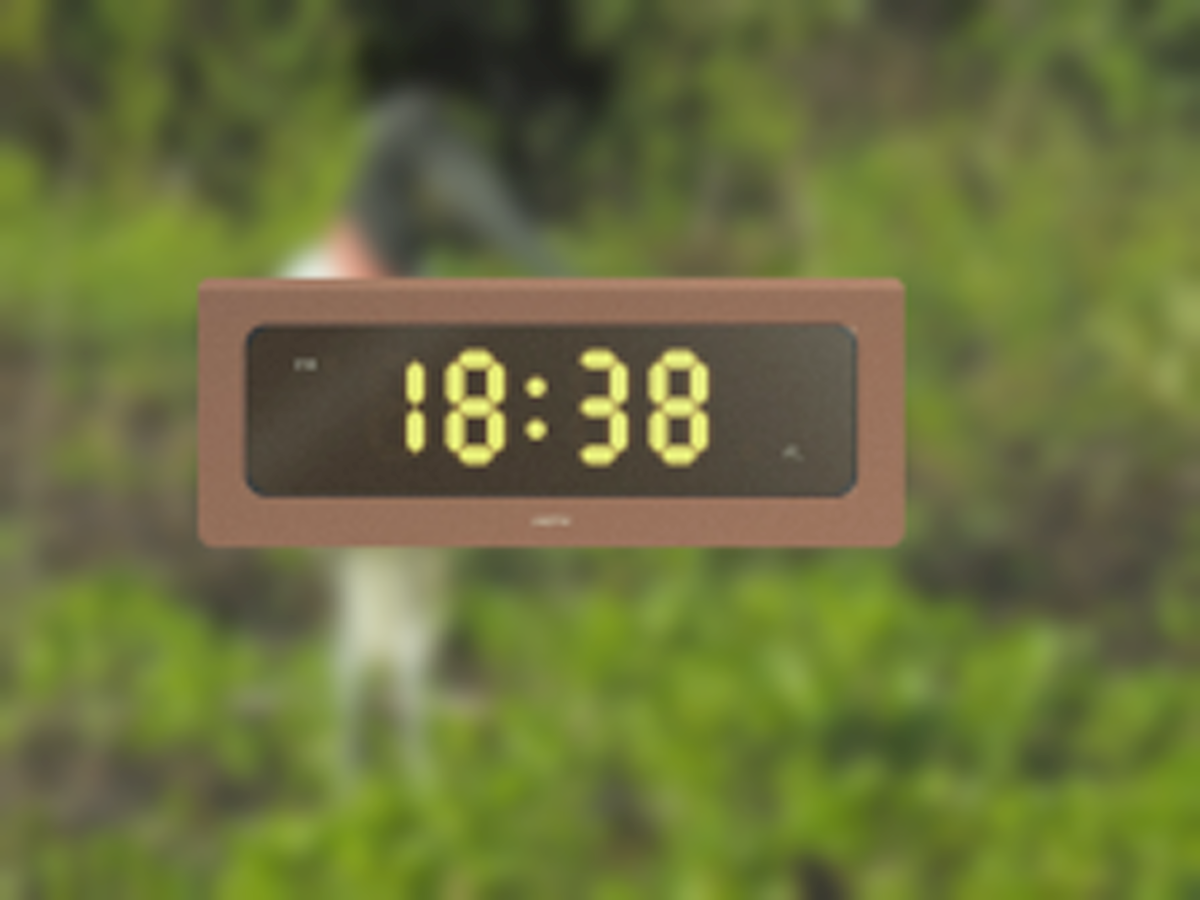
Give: 18h38
